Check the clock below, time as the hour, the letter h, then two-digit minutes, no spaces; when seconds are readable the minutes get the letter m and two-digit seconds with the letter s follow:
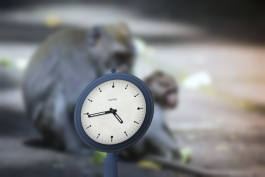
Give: 4h44
